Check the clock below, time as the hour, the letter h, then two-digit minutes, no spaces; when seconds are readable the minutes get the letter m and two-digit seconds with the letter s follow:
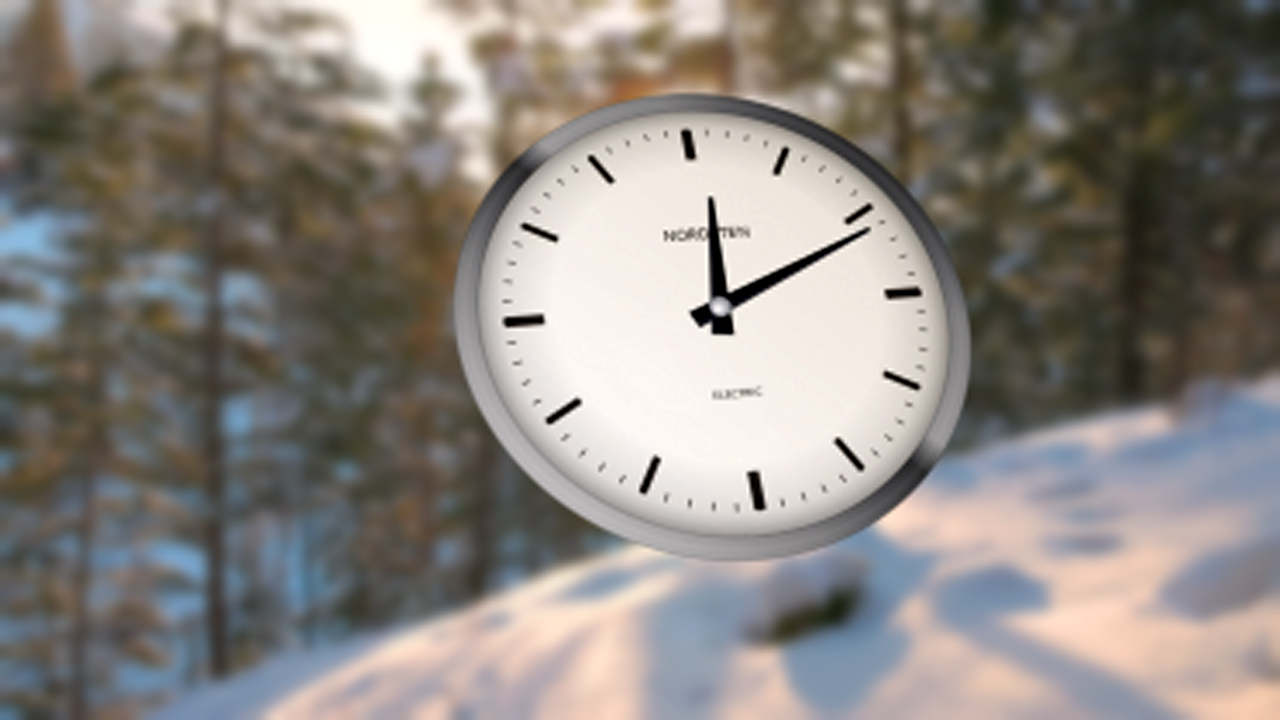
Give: 12h11
